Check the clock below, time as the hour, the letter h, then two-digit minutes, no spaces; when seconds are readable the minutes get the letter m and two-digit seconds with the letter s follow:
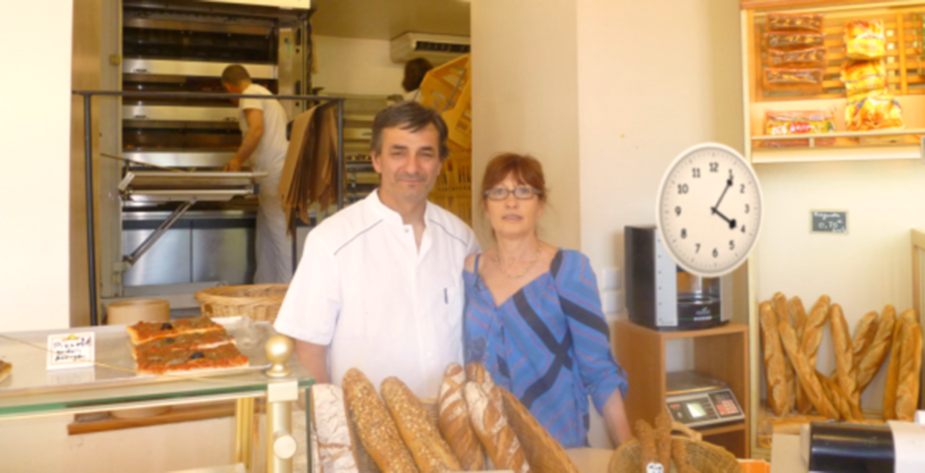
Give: 4h06
